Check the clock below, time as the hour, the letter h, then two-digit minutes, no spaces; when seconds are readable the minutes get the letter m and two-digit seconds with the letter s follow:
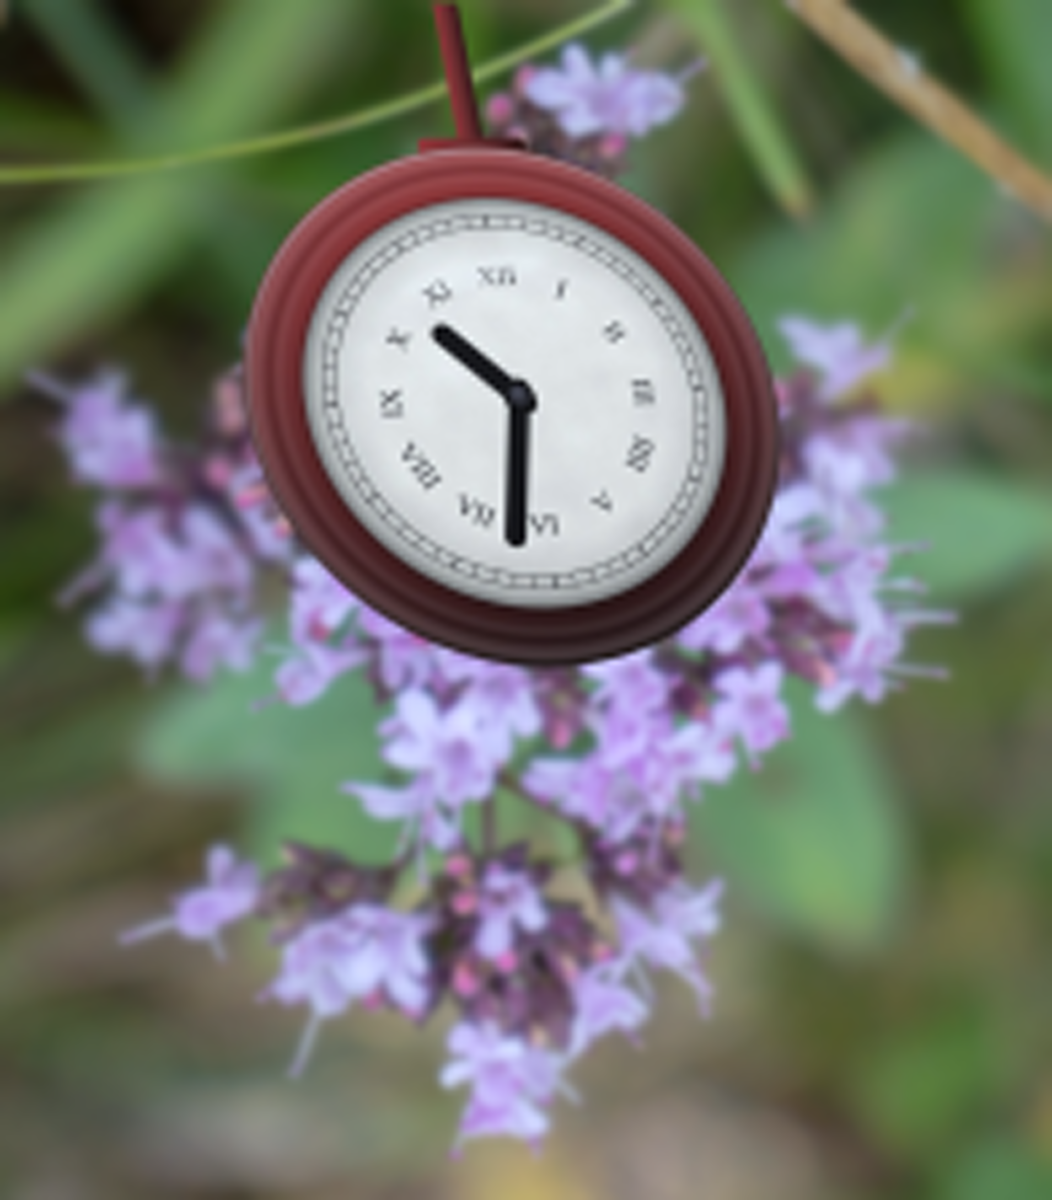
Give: 10h32
